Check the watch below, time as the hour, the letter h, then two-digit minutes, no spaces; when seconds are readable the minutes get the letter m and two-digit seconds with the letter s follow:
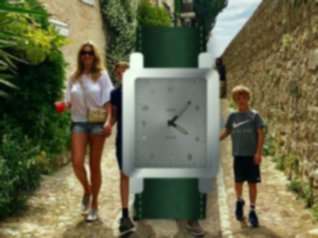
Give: 4h07
